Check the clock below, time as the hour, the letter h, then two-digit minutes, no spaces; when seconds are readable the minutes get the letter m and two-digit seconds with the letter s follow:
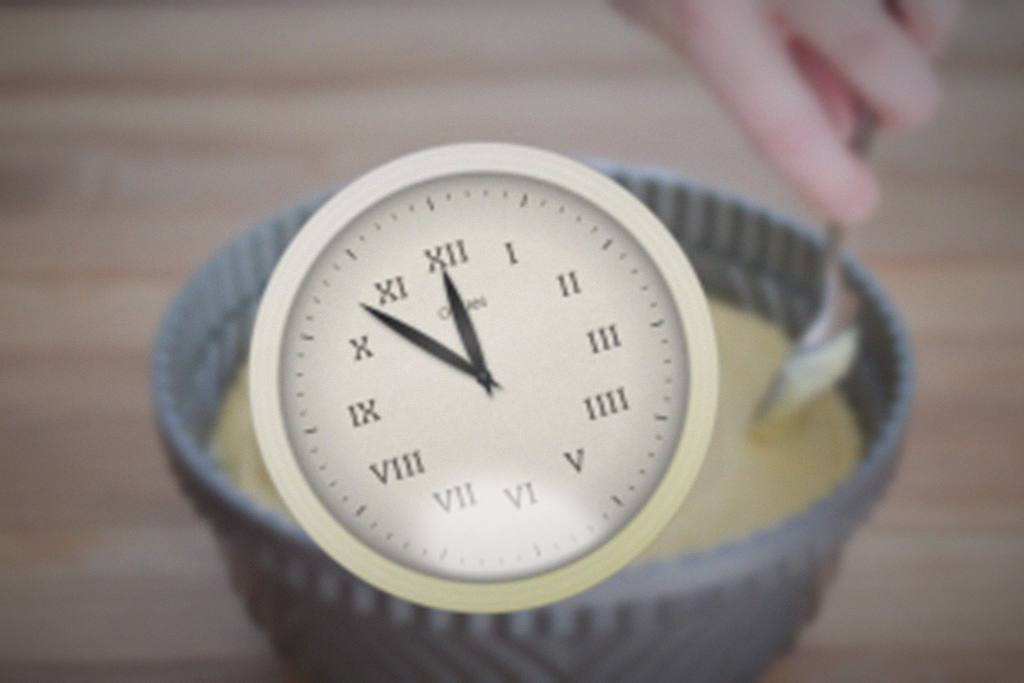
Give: 11h53
